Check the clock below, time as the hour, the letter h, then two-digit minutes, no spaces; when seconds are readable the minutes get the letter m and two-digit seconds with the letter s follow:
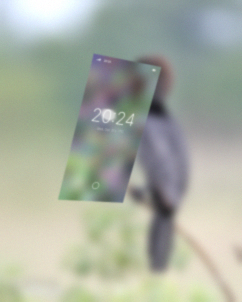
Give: 20h24
